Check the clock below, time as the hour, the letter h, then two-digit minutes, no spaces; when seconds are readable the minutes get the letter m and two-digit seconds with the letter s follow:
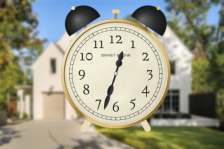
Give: 12h33
